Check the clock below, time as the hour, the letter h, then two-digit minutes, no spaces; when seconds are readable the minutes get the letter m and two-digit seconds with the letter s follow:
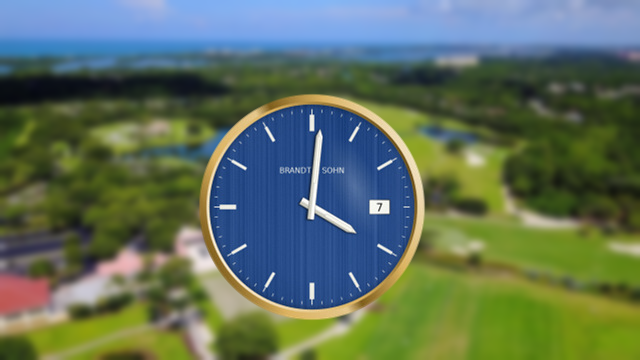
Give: 4h01
